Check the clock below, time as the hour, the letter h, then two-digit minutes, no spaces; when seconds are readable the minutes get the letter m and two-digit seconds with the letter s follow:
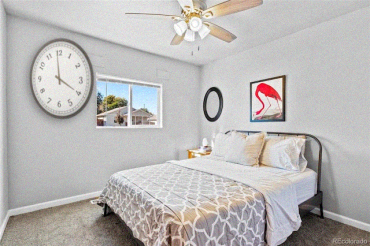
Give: 3h59
